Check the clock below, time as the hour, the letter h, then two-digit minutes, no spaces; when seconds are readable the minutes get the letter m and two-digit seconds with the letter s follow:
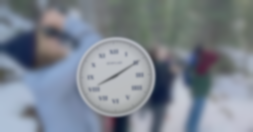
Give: 8h10
